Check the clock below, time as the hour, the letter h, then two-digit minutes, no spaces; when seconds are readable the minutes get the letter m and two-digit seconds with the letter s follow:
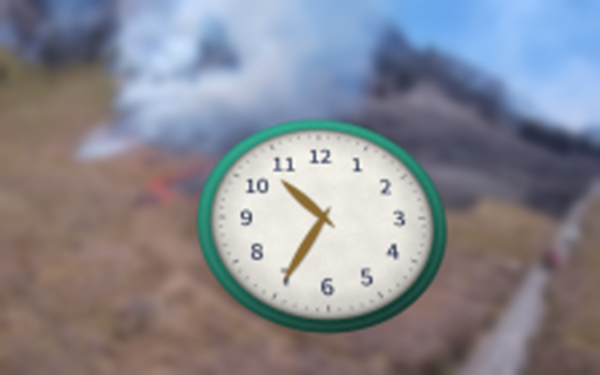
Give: 10h35
